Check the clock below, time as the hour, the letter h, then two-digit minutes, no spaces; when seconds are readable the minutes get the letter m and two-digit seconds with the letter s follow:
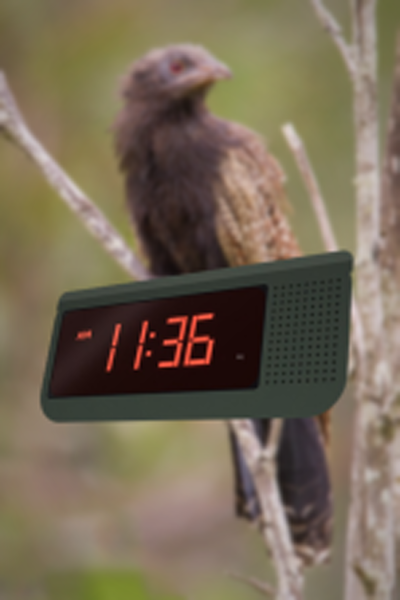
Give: 11h36
